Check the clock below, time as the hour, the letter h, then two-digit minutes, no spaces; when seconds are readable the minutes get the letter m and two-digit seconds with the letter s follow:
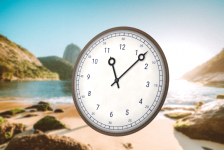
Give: 11h07
